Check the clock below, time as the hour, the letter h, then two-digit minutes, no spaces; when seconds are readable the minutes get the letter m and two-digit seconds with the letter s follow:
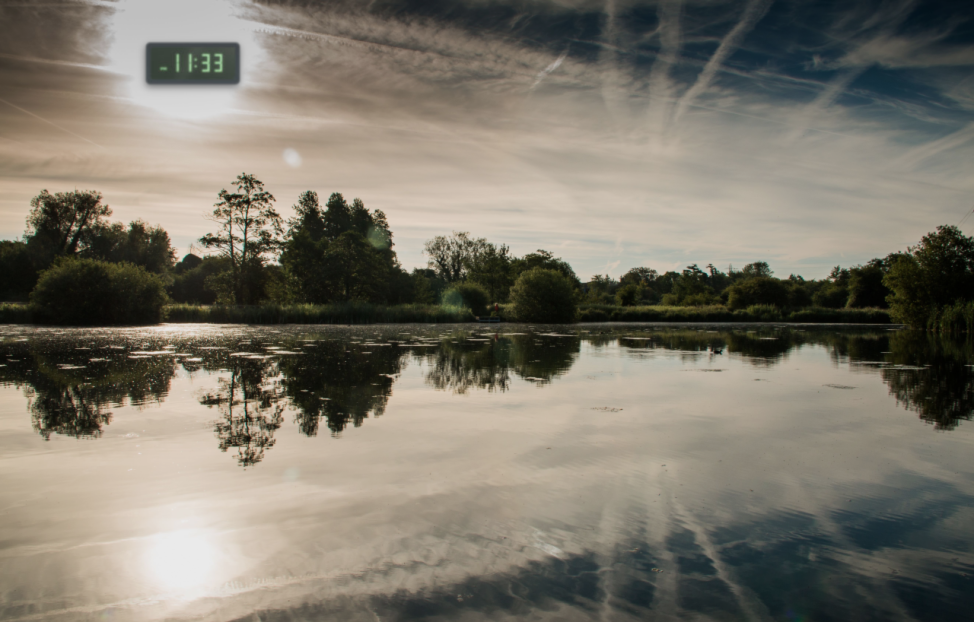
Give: 11h33
